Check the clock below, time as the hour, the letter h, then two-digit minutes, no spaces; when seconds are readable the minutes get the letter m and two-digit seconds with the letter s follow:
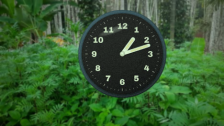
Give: 1h12
